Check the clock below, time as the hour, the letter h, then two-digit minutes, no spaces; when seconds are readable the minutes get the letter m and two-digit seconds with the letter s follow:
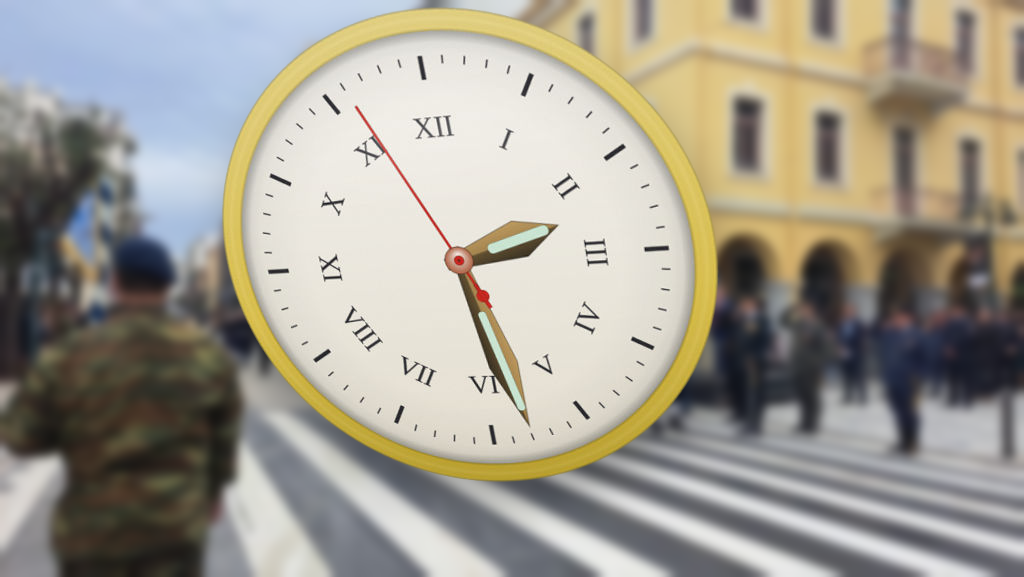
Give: 2h27m56s
